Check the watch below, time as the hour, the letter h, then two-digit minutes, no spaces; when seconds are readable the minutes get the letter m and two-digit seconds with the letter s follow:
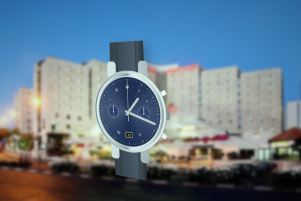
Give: 1h18
